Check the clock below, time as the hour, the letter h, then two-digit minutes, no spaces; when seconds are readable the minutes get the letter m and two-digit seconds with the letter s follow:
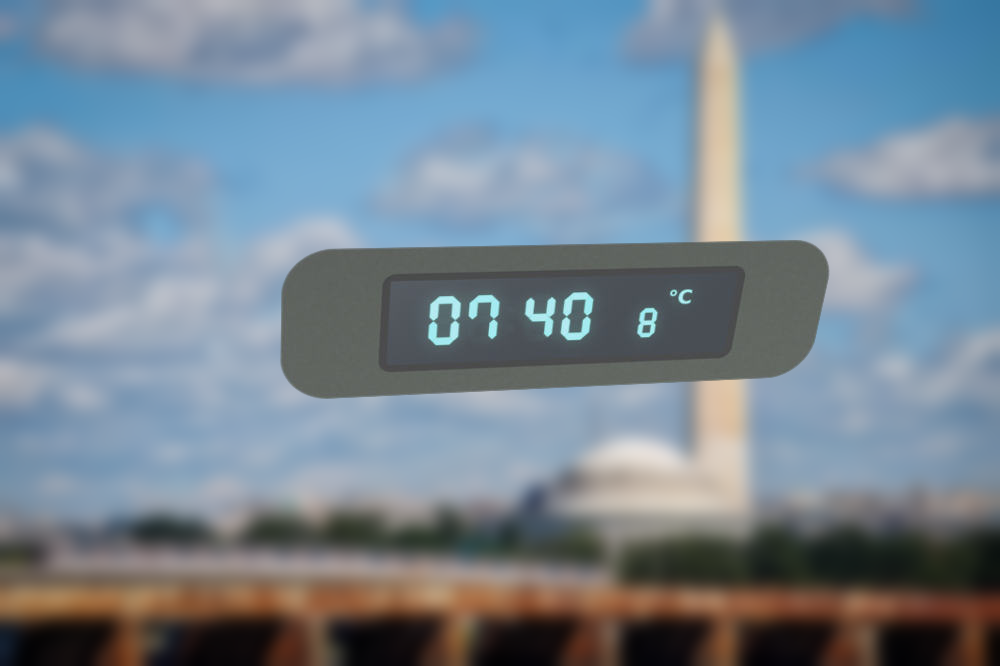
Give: 7h40
